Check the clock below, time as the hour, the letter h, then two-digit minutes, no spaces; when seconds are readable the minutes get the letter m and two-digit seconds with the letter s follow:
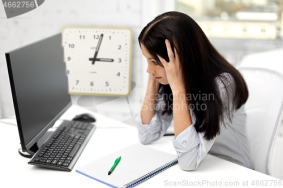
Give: 3h02
